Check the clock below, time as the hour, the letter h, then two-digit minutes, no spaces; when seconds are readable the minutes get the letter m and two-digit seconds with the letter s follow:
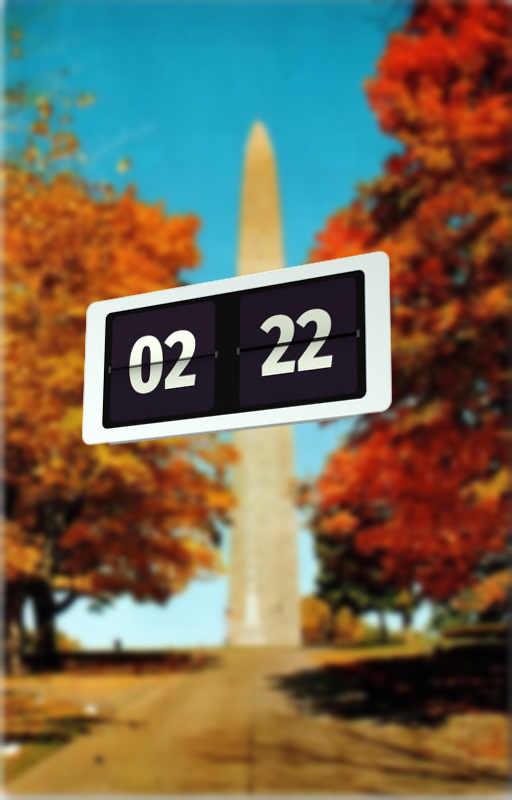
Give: 2h22
